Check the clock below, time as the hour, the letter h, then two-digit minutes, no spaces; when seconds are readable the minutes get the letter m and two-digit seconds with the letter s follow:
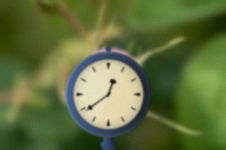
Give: 12h39
